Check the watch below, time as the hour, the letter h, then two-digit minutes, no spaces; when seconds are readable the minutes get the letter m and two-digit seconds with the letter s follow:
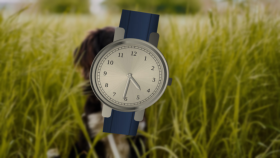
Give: 4h31
